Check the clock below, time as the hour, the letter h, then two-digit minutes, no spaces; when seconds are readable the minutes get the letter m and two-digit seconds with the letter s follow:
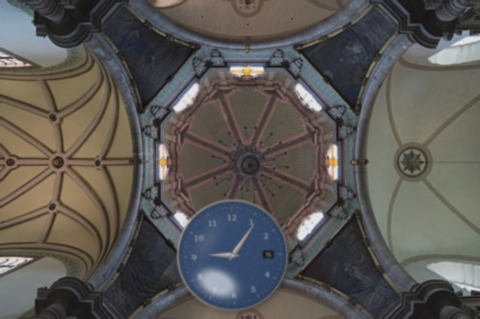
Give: 9h06
